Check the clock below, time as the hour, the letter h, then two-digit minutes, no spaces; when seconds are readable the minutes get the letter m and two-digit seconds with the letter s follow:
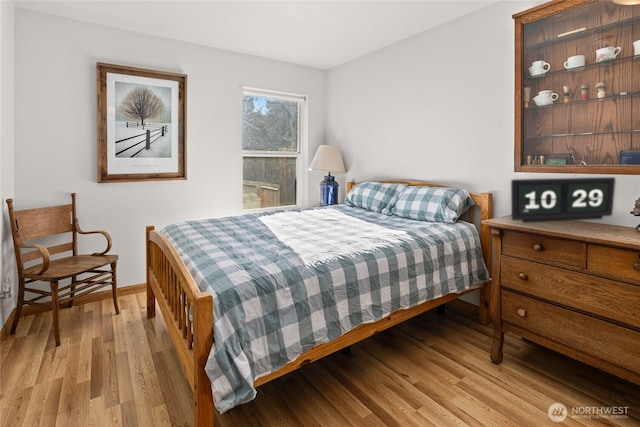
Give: 10h29
